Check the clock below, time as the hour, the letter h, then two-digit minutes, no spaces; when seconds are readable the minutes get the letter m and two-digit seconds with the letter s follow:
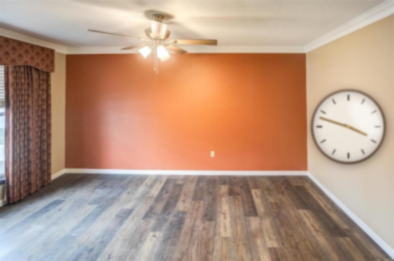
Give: 3h48
